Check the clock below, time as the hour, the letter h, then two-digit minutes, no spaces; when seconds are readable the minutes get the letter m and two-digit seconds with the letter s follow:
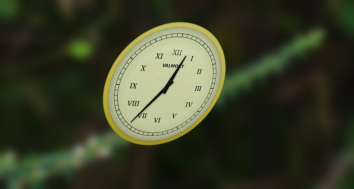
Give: 12h36
